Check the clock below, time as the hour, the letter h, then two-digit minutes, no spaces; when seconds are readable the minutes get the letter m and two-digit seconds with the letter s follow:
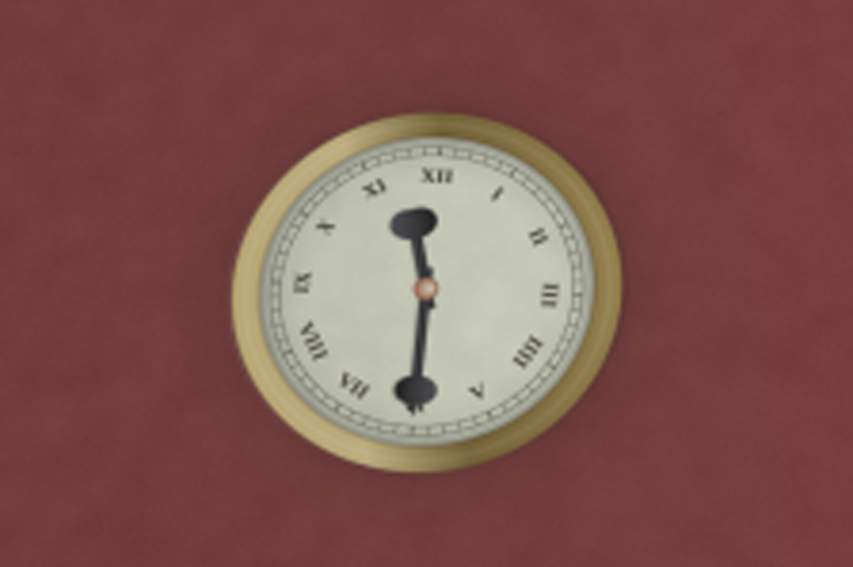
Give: 11h30
